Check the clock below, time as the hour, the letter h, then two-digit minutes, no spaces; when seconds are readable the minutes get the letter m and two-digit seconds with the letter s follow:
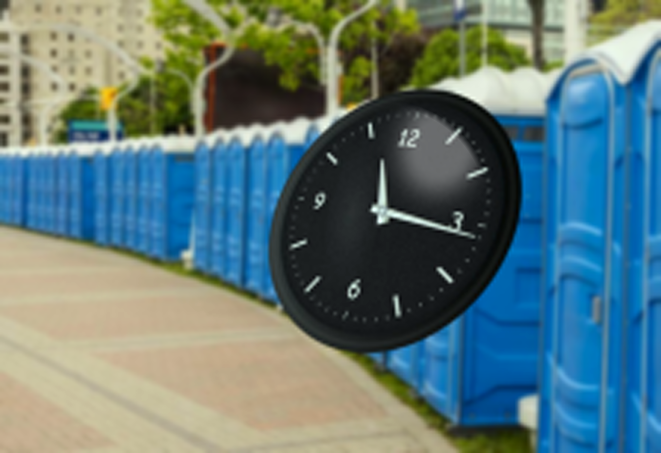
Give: 11h16
